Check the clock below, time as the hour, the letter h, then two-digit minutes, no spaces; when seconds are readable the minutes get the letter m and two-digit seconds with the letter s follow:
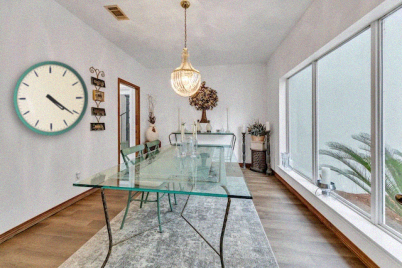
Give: 4h21
